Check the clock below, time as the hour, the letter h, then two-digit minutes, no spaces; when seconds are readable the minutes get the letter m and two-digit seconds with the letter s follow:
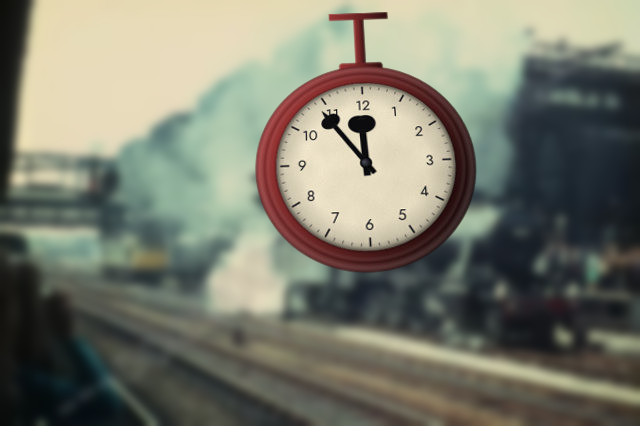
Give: 11h54
